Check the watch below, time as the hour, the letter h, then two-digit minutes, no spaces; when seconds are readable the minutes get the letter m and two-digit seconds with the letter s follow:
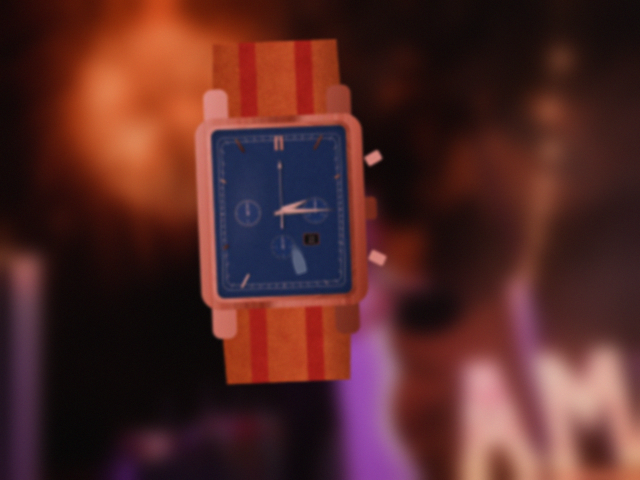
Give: 2h15
